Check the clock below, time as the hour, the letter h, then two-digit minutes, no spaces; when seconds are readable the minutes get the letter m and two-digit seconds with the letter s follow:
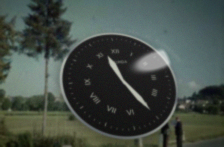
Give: 11h25
